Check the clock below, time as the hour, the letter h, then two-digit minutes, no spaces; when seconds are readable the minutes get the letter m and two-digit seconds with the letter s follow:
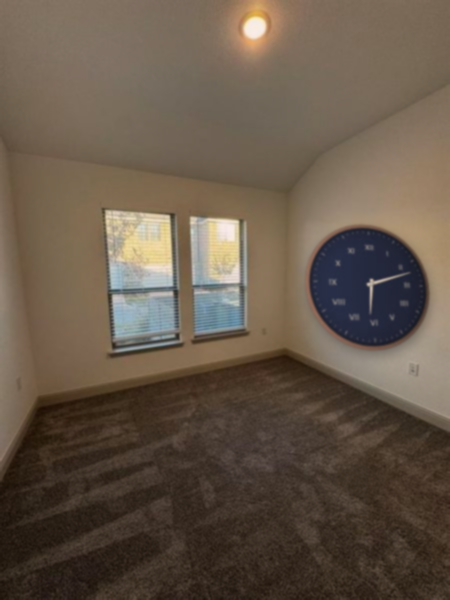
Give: 6h12
